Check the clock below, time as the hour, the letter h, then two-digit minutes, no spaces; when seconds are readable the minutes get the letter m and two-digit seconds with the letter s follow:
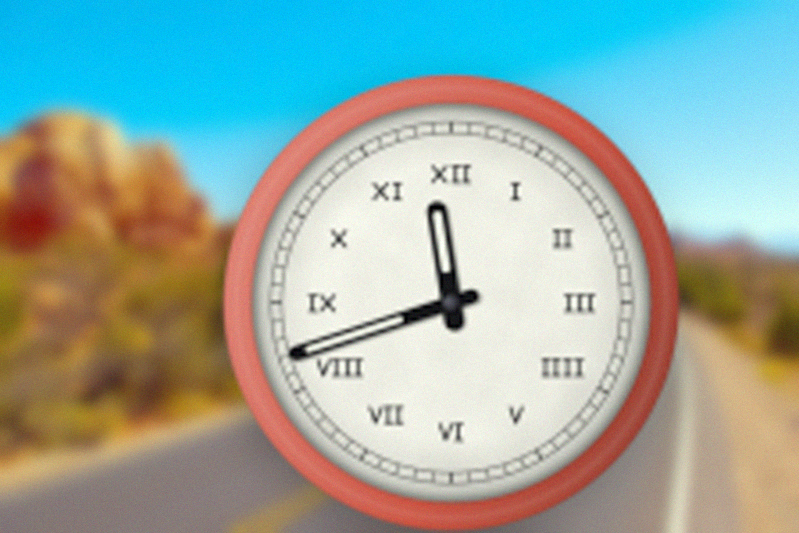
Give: 11h42
